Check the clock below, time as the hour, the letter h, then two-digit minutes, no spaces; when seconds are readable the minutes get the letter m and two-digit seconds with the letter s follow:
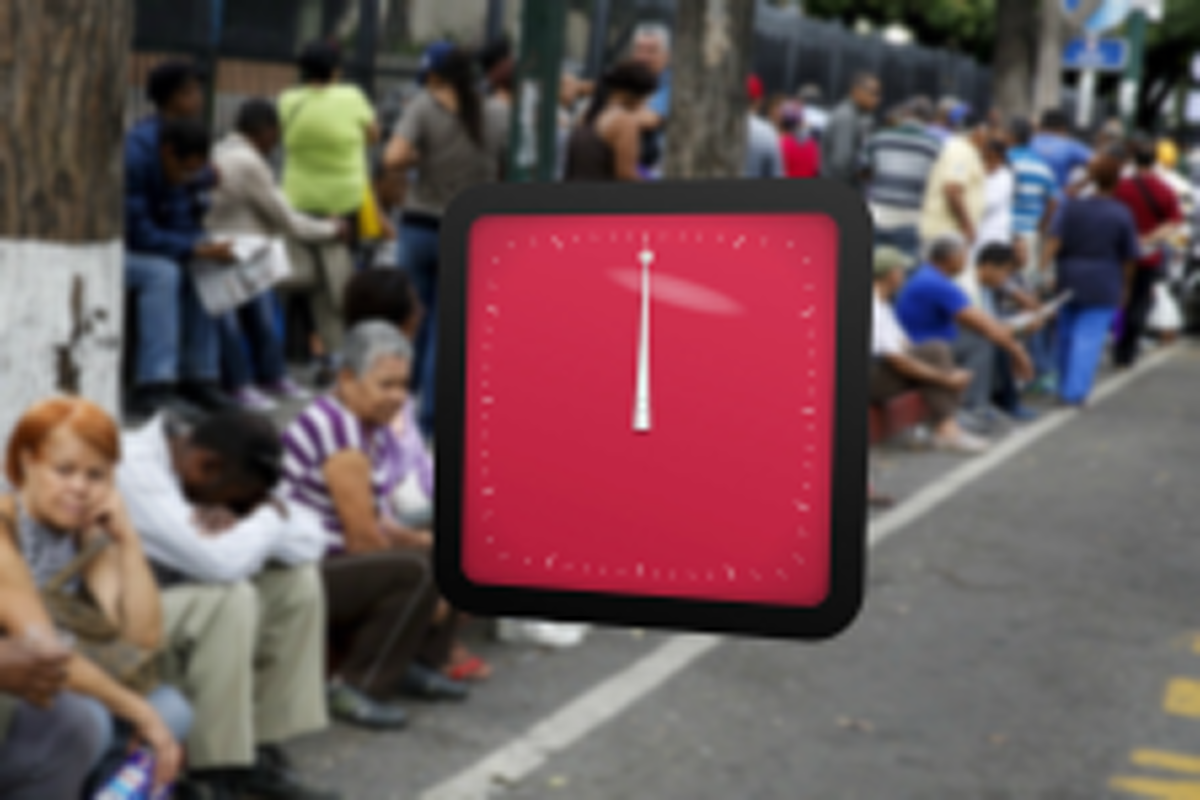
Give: 12h00
